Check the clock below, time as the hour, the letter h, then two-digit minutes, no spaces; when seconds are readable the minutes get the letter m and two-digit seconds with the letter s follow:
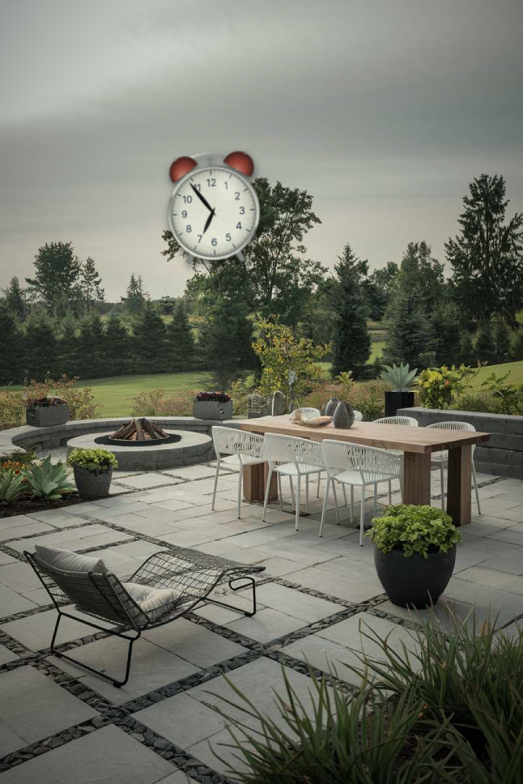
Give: 6h54
